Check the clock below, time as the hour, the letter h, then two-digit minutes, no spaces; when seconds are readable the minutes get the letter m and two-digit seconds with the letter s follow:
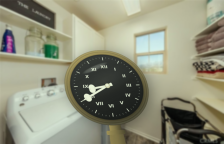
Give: 8h40
